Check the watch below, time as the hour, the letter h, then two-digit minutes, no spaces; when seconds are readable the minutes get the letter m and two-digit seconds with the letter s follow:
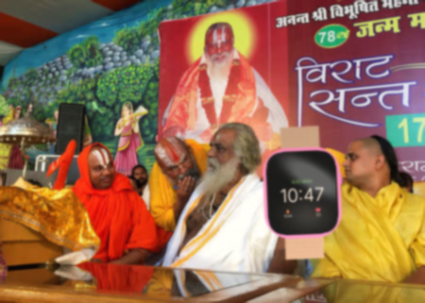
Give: 10h47
